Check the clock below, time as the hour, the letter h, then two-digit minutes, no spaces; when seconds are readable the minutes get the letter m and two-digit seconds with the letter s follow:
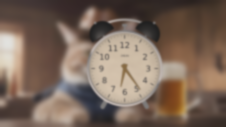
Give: 6h24
